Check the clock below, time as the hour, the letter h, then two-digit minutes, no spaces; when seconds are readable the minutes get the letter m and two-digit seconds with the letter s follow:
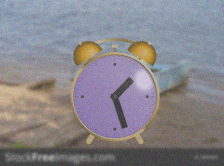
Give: 1h27
